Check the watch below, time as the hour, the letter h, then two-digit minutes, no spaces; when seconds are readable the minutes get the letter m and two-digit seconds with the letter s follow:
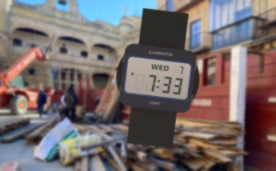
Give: 7h33
